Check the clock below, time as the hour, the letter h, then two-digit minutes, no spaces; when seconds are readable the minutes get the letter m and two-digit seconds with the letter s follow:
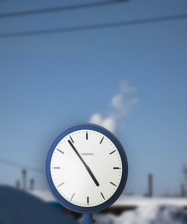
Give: 4h54
